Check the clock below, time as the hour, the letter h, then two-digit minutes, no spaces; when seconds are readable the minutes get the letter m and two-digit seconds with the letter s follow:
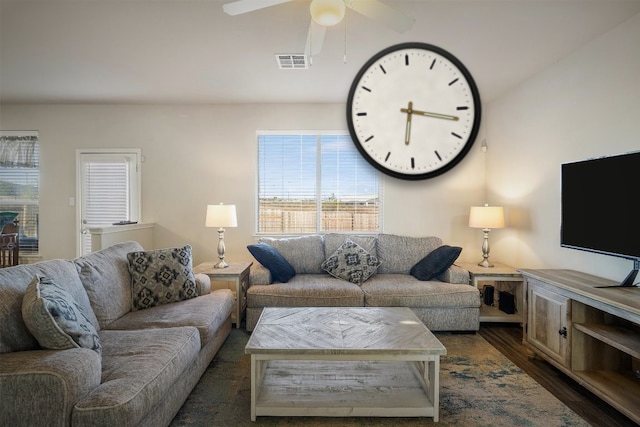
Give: 6h17
